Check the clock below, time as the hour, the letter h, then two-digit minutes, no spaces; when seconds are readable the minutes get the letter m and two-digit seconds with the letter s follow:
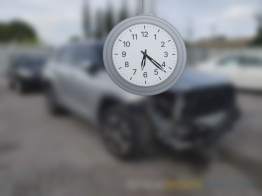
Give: 6h22
